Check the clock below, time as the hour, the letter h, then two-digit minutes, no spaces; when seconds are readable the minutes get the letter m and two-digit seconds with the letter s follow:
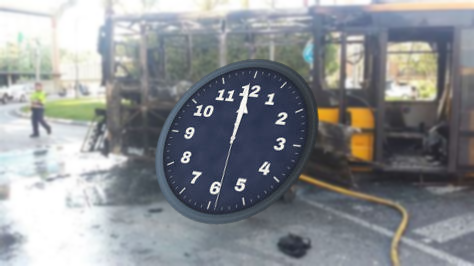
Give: 11h59m29s
